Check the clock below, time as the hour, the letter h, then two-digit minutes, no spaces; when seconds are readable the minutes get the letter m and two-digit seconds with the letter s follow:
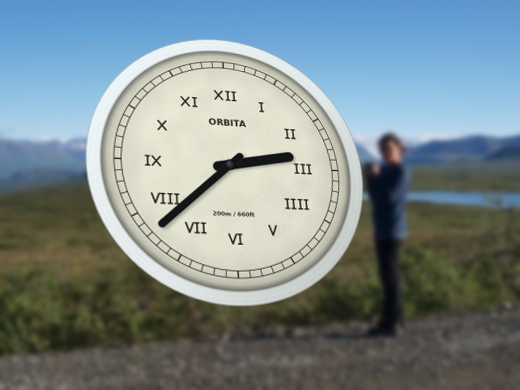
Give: 2h38
